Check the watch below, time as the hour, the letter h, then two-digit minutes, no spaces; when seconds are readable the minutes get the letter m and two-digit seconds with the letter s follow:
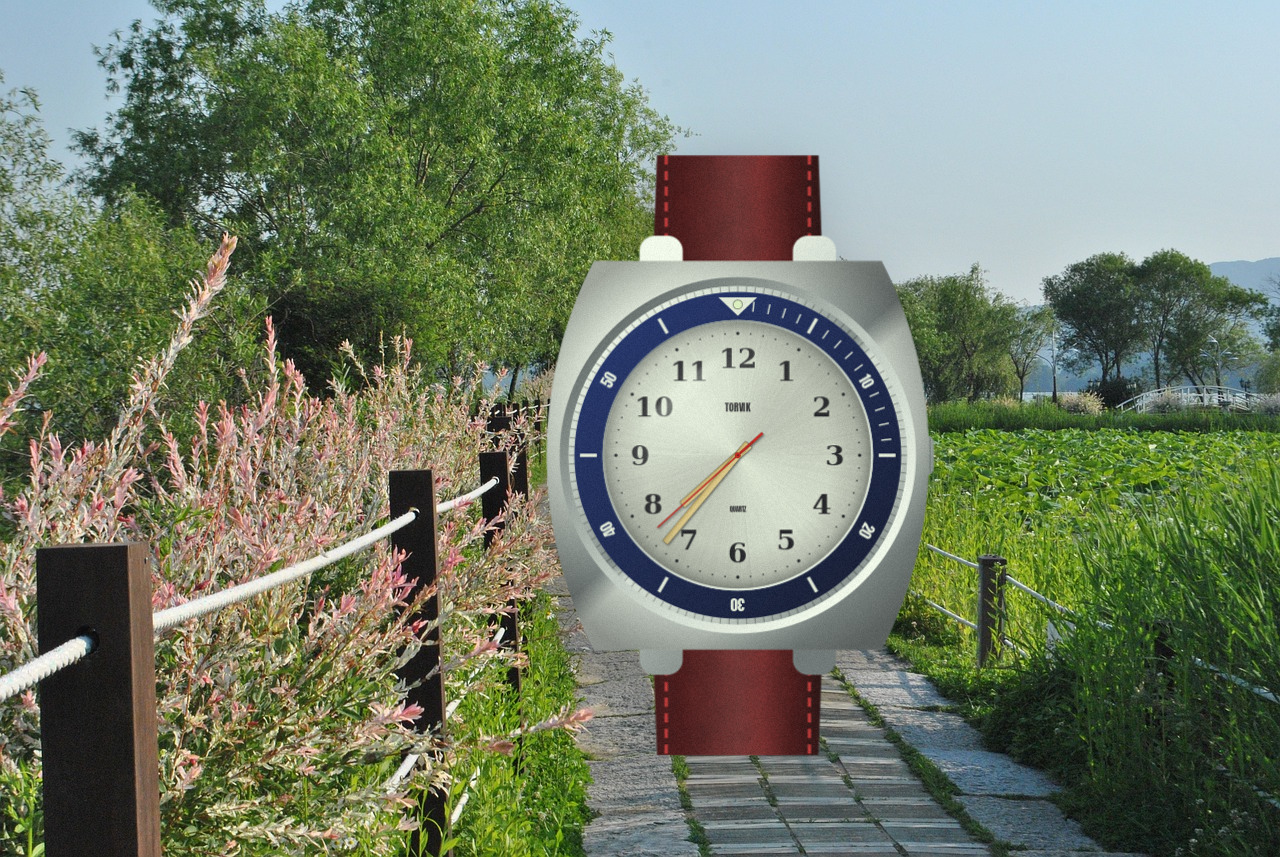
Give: 7h36m38s
